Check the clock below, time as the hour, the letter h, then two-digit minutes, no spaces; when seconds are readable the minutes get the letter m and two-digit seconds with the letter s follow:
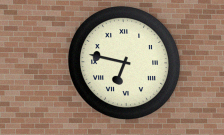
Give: 6h47
